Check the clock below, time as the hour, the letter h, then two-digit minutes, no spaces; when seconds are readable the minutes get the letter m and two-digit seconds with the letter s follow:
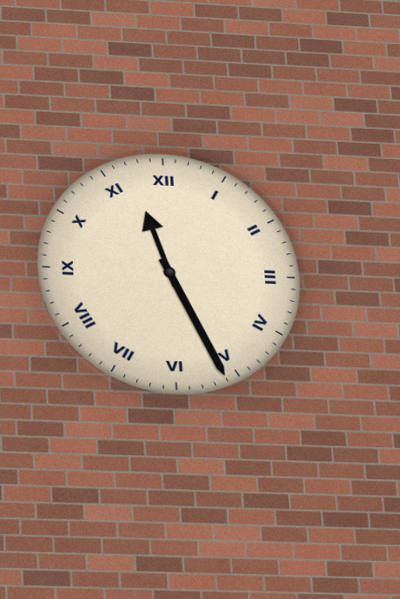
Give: 11h26
